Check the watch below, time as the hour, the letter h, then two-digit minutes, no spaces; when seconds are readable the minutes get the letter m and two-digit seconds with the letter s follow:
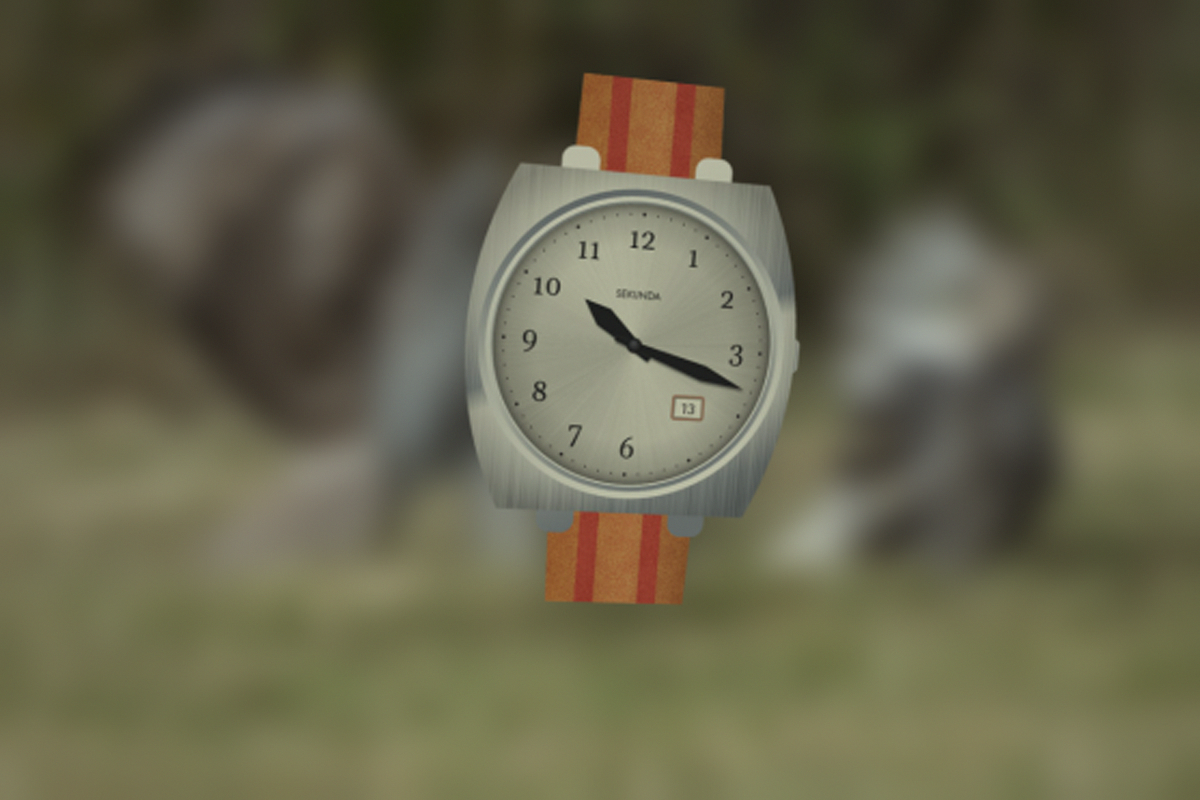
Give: 10h18
